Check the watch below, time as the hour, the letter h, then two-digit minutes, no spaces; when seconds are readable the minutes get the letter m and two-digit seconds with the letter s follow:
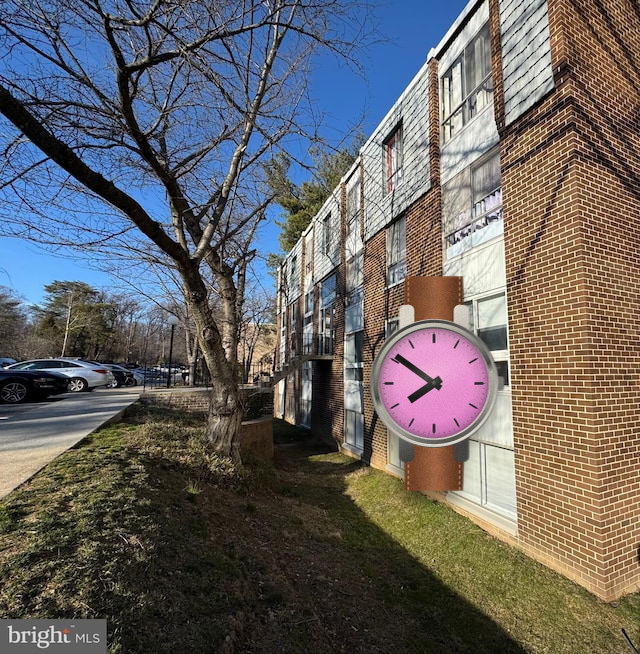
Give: 7h51
